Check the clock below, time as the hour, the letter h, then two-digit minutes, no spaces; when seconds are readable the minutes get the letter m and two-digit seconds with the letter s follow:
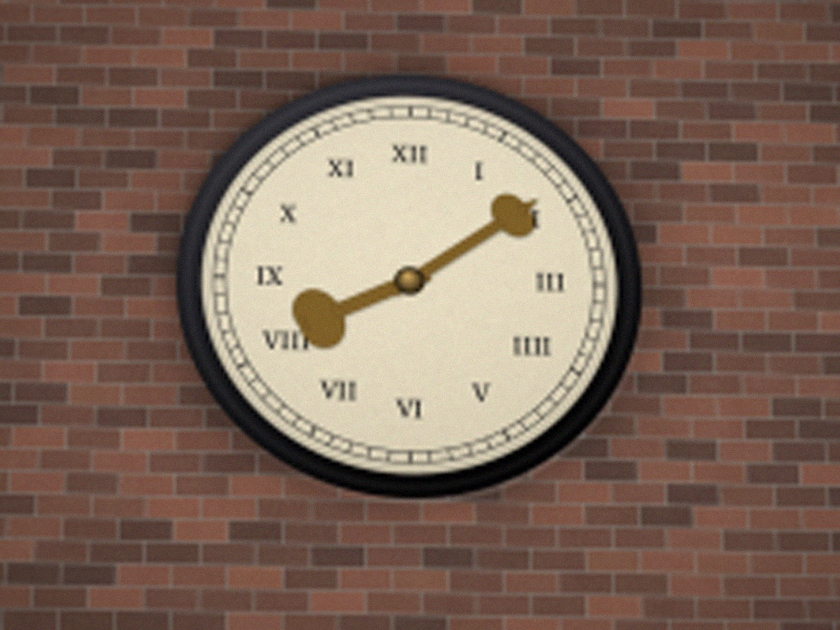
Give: 8h09
